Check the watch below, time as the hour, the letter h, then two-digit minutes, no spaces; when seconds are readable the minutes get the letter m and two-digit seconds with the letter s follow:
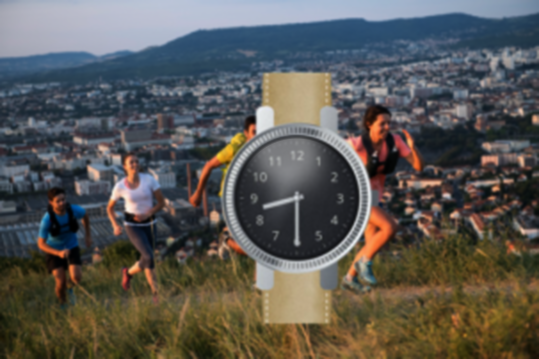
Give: 8h30
